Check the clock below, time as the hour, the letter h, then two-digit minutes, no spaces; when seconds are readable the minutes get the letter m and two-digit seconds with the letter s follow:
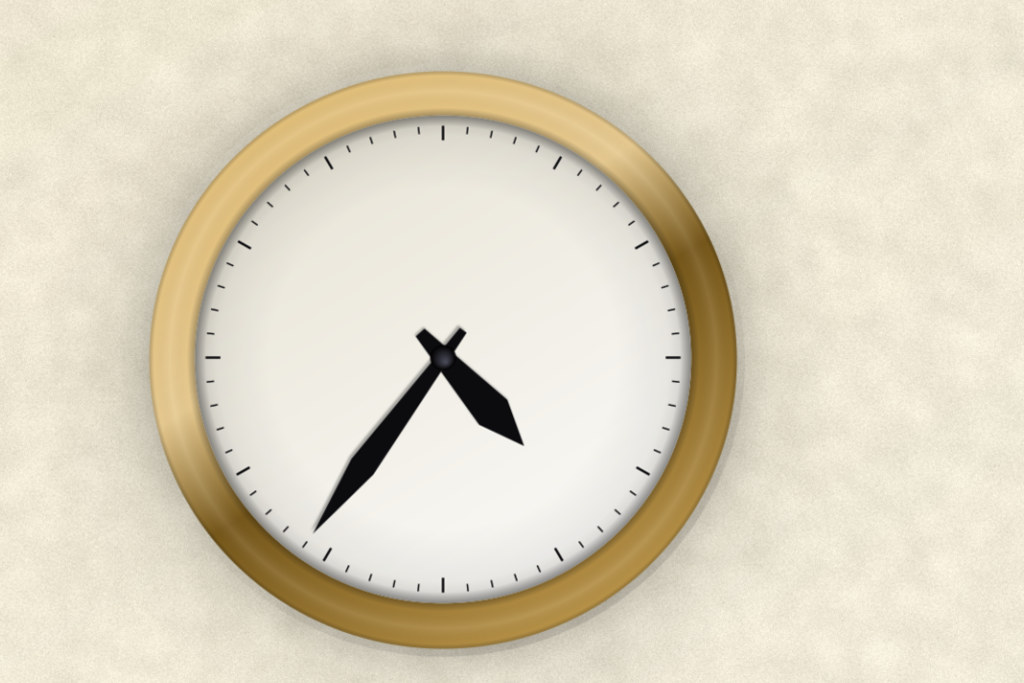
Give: 4h36
